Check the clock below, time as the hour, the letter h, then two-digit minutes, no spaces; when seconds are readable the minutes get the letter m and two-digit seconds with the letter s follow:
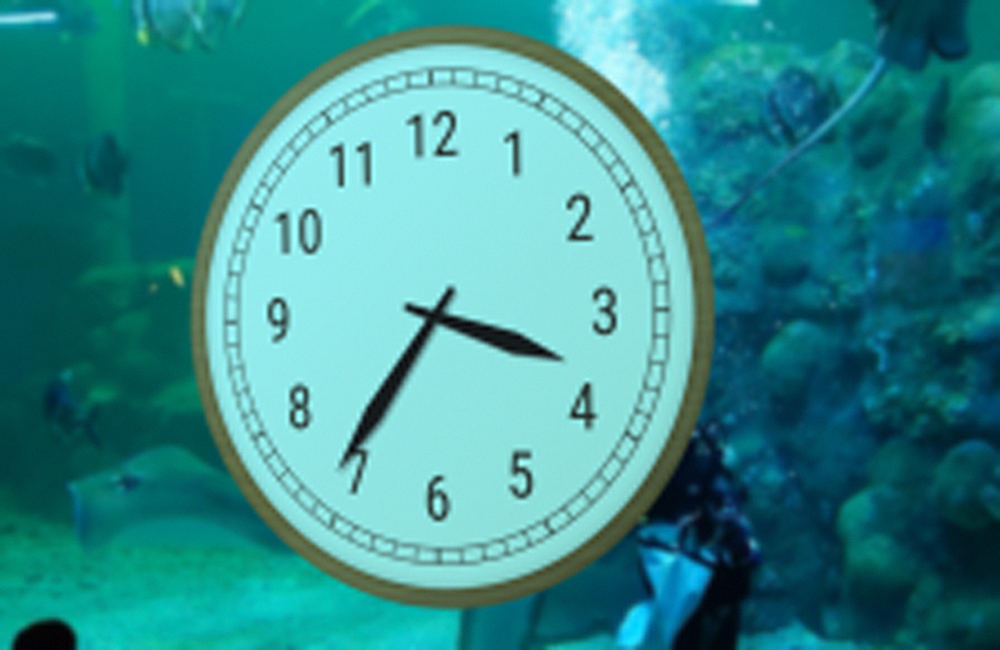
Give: 3h36
